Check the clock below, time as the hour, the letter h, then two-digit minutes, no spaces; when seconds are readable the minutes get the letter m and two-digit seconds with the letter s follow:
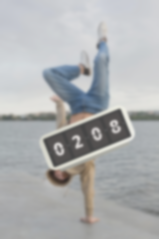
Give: 2h08
